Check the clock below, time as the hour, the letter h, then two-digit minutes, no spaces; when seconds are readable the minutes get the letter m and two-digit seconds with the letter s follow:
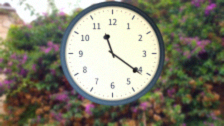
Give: 11h21
